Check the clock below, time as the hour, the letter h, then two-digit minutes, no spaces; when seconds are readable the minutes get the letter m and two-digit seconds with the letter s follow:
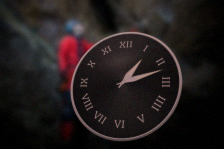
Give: 1h12
